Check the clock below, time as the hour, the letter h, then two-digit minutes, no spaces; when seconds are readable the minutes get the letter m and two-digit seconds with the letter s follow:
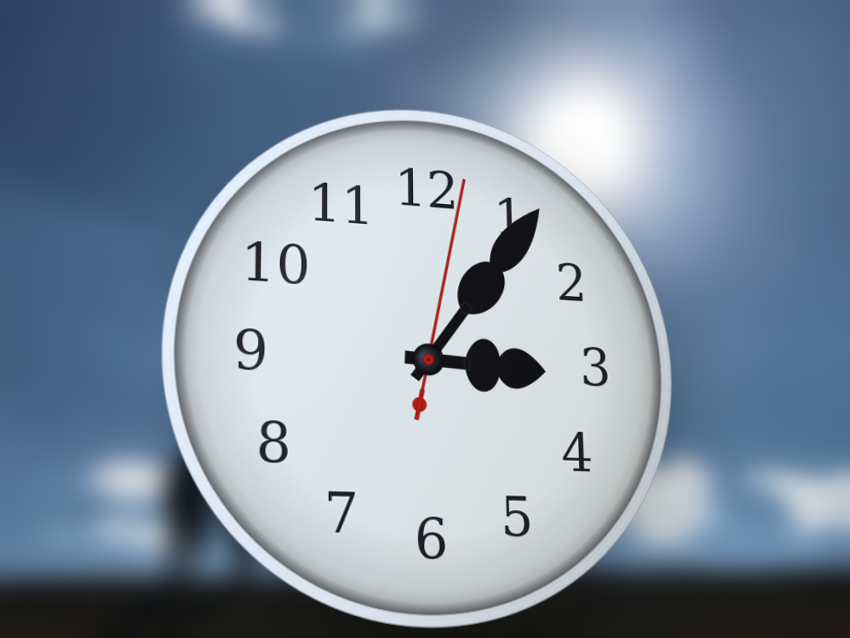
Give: 3h06m02s
